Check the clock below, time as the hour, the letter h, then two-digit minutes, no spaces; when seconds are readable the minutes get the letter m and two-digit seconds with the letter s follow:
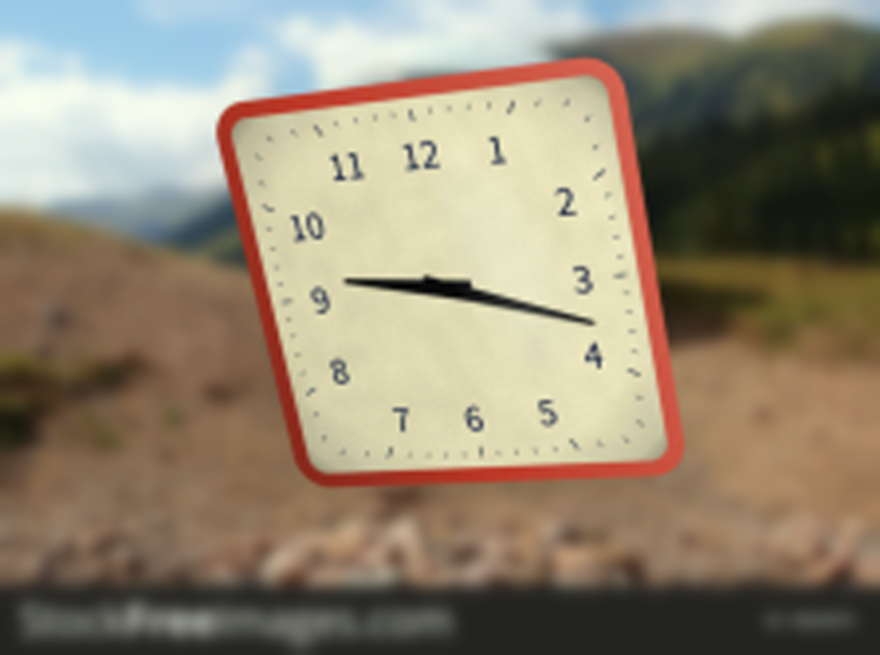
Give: 9h18
